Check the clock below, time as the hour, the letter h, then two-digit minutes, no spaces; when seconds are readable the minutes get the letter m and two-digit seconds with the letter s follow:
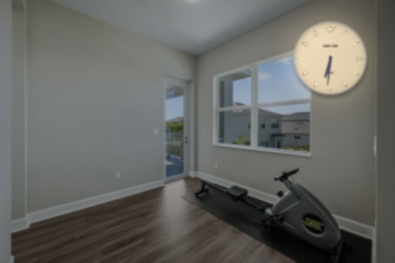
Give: 6h31
